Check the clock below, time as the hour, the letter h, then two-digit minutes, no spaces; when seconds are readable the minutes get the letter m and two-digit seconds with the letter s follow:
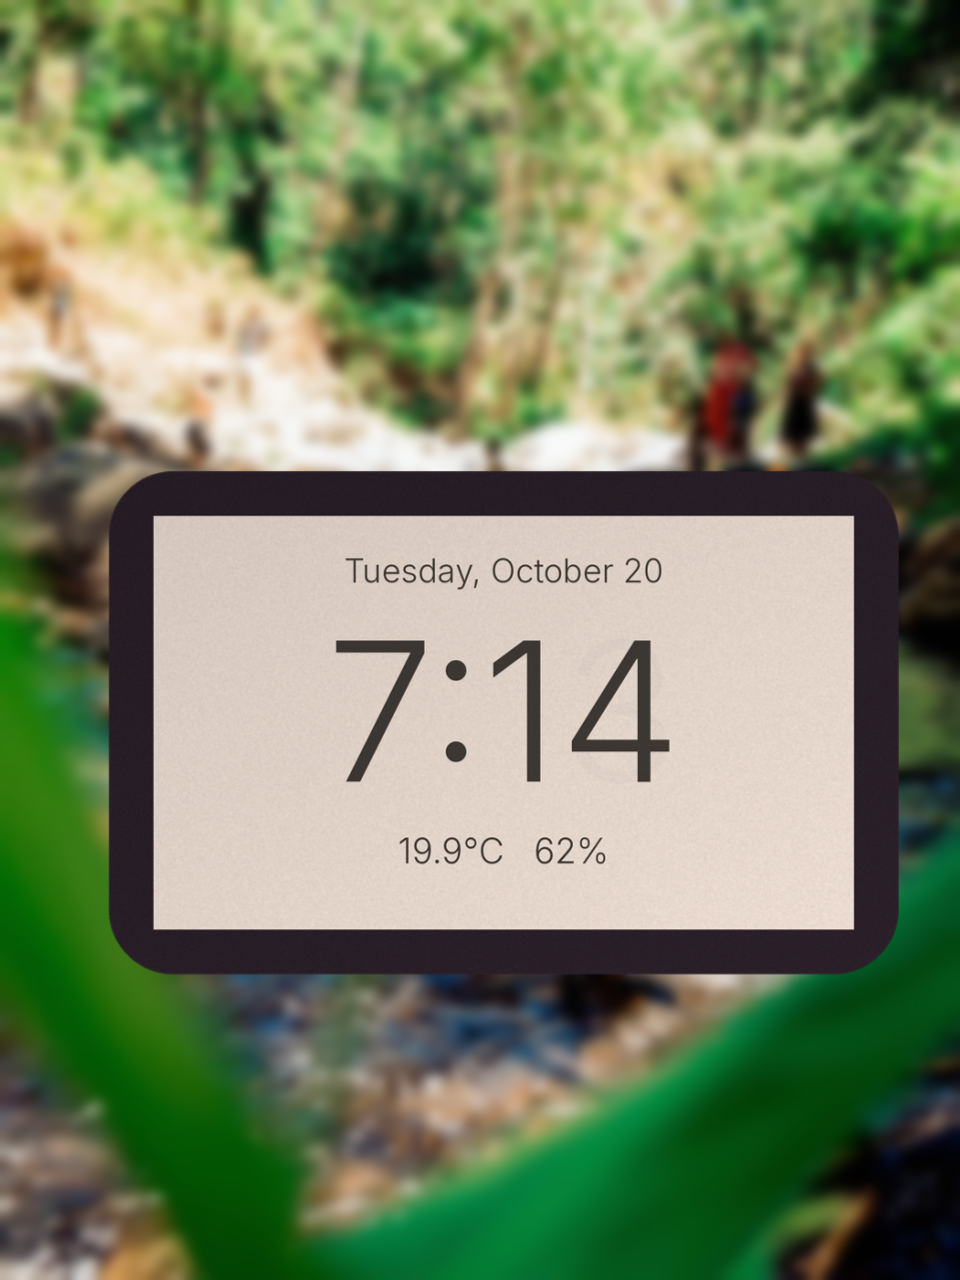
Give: 7h14
